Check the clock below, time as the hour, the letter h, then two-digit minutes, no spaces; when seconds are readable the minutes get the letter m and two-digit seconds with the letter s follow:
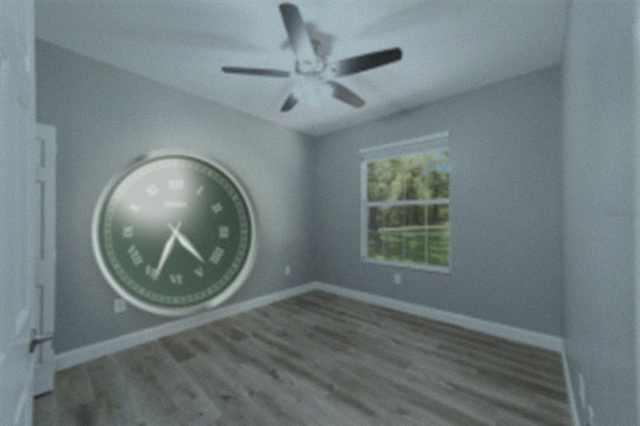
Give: 4h34
